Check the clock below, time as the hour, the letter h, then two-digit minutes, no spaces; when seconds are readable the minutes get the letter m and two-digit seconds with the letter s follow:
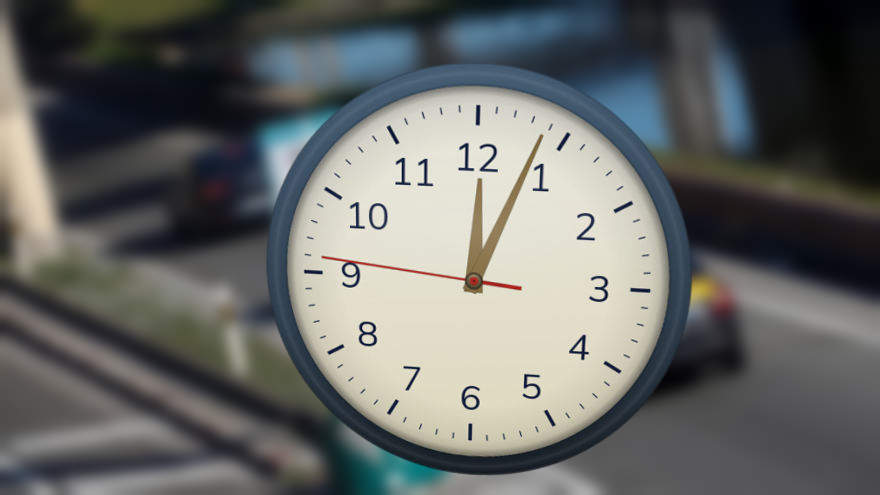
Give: 12h03m46s
